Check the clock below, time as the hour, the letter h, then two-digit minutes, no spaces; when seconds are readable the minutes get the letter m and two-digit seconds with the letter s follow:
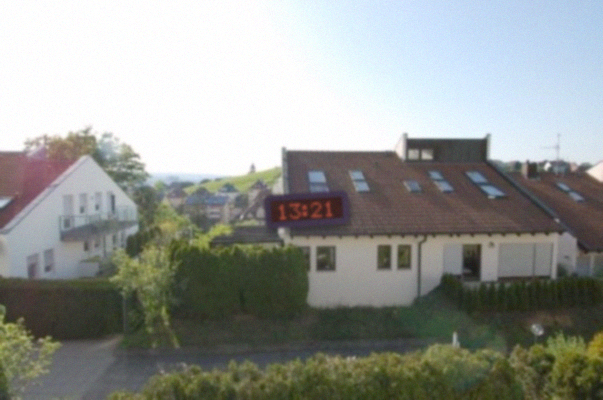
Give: 13h21
